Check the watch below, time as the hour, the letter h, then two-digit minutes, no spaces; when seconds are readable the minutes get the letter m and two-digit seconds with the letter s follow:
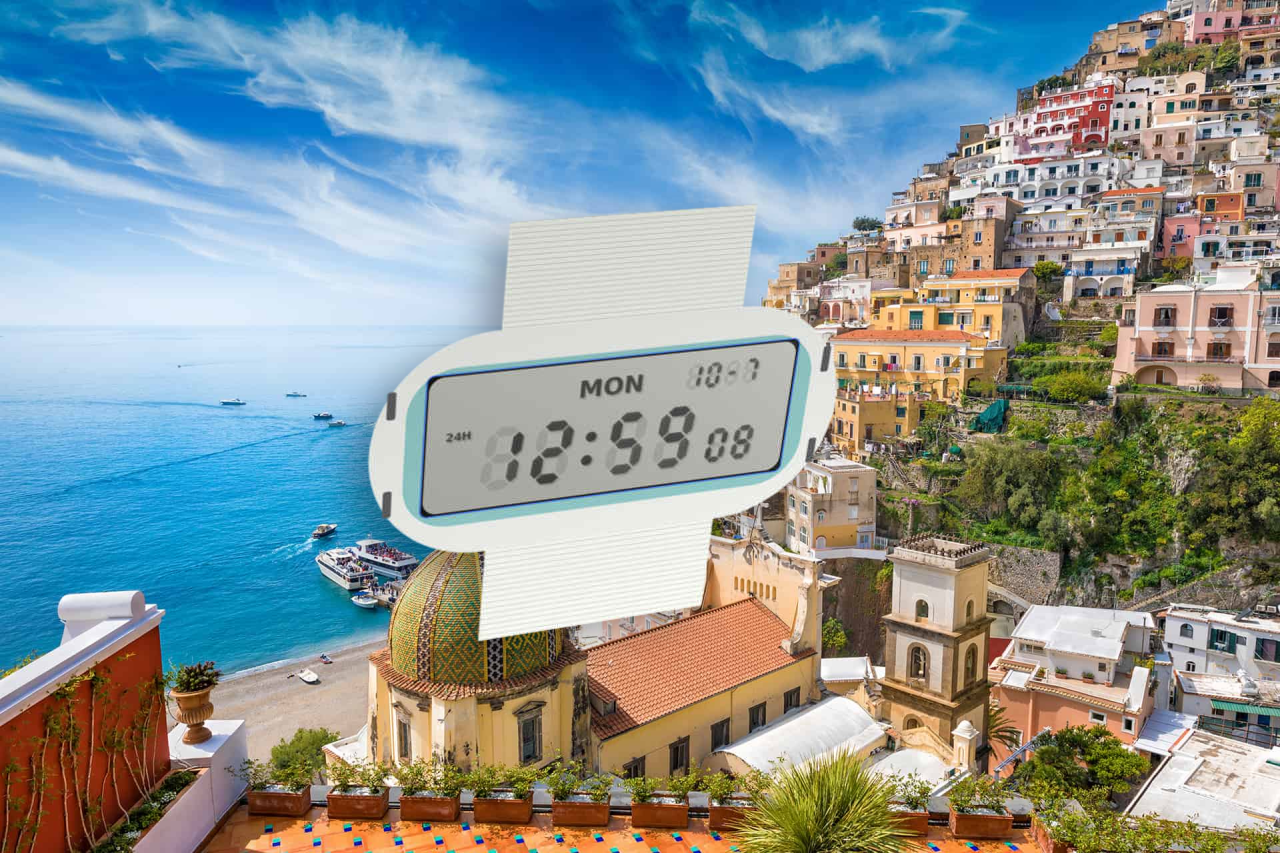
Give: 12h59m08s
